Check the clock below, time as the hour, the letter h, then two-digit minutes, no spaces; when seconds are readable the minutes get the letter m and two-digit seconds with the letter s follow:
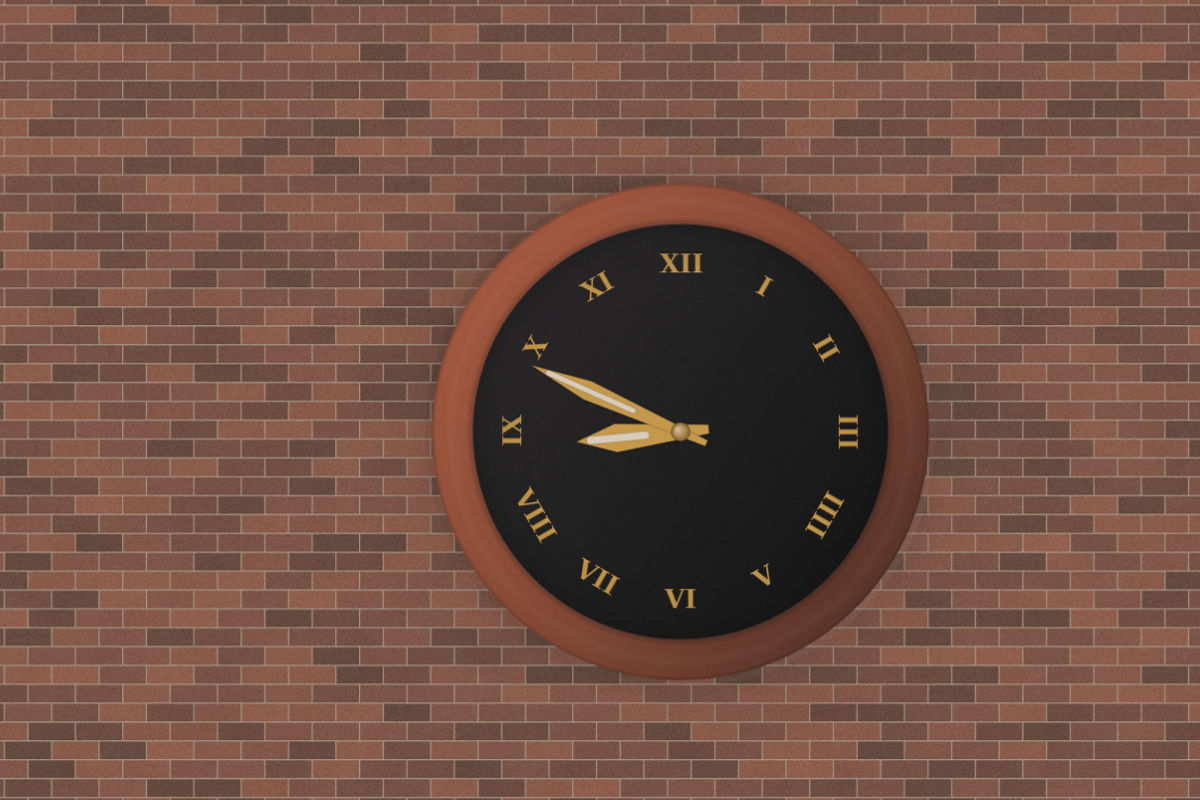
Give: 8h49
